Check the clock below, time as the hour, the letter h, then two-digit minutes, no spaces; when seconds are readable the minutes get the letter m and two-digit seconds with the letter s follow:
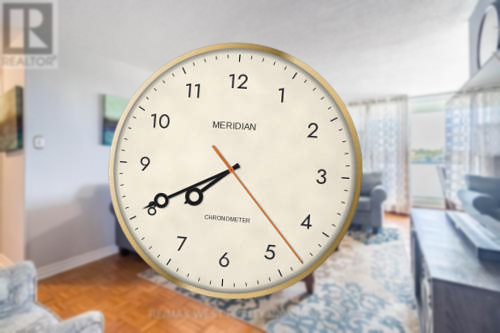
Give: 7h40m23s
